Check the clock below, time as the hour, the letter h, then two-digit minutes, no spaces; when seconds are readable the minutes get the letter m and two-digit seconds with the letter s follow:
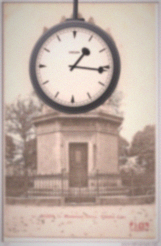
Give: 1h16
